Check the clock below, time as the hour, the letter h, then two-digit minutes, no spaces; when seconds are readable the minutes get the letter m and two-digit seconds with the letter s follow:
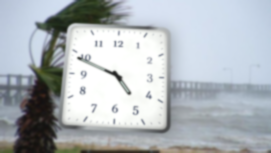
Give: 4h49
